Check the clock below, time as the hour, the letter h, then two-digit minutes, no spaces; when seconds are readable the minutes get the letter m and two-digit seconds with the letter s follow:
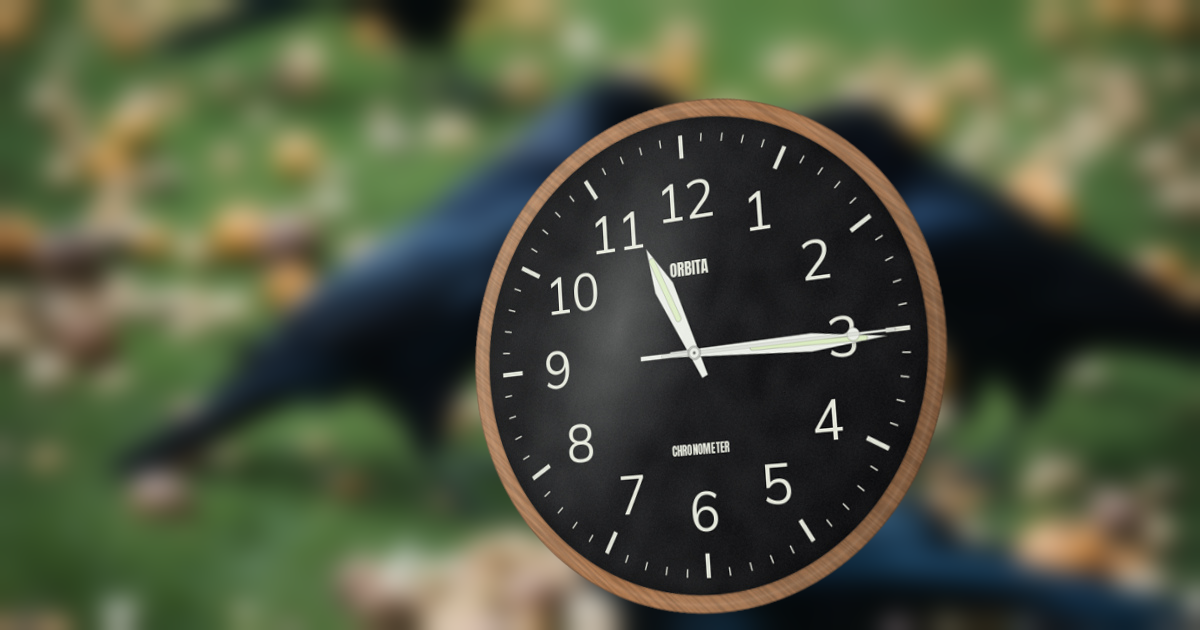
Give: 11h15m15s
